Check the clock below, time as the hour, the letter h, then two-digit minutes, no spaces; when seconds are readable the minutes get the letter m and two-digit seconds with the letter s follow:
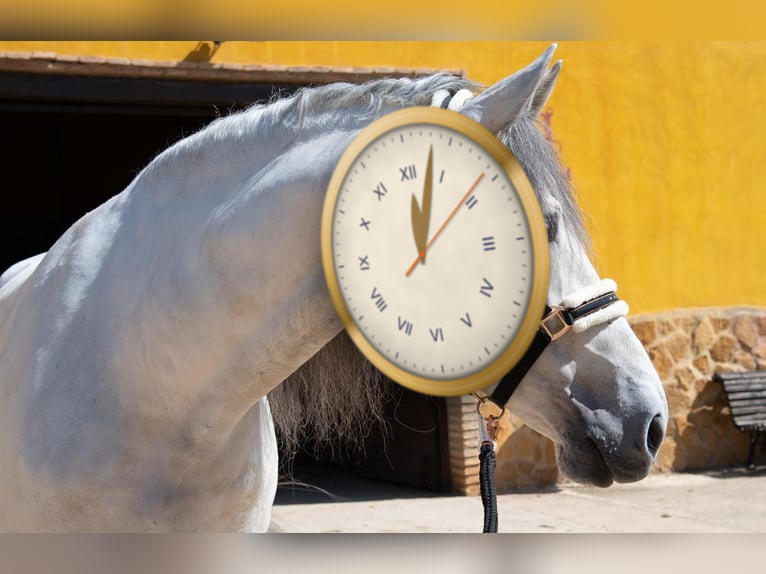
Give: 12h03m09s
